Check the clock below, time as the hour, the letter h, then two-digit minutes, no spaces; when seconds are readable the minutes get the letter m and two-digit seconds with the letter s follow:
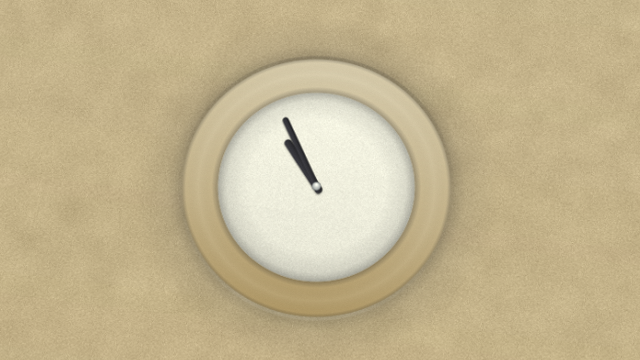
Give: 10h56
